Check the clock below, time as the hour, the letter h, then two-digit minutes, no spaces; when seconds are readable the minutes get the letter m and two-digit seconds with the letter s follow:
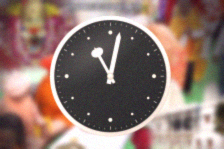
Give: 11h02
